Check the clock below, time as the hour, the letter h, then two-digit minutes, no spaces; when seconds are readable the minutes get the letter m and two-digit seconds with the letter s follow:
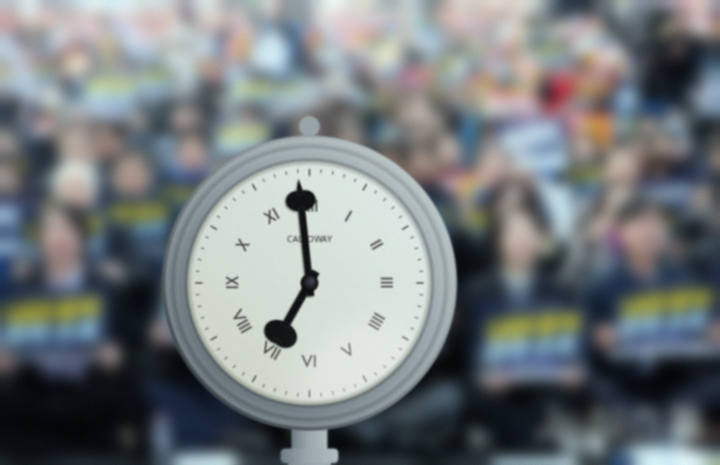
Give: 6h59
